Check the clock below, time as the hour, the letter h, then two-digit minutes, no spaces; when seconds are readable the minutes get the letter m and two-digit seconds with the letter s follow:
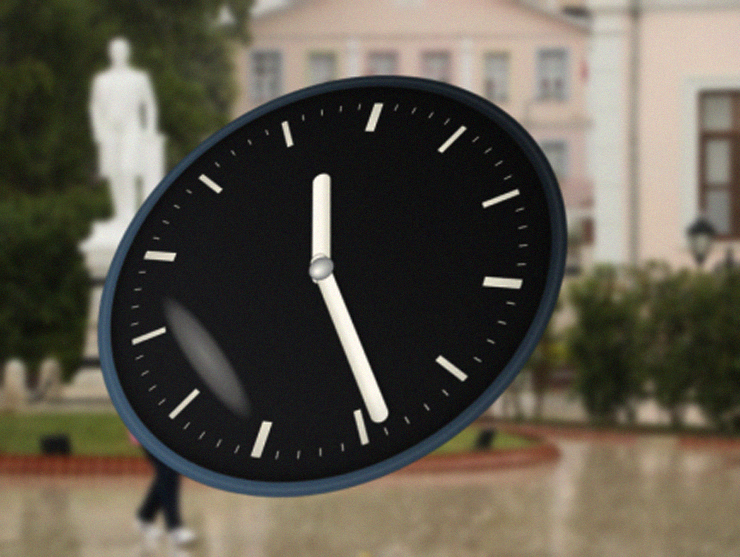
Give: 11h24
